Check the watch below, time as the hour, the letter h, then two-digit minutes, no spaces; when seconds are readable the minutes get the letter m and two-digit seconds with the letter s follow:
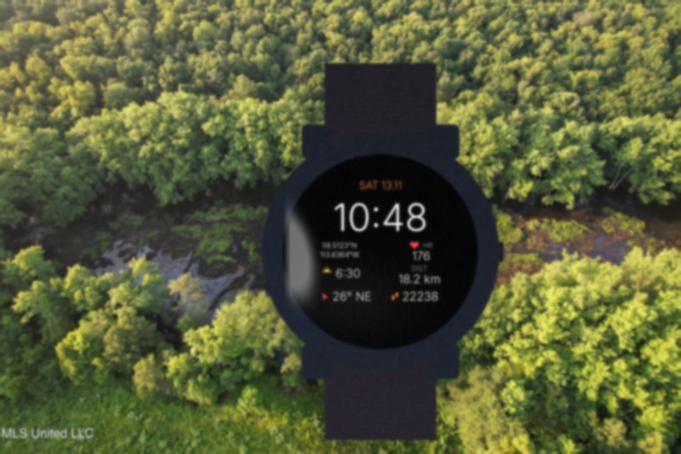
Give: 10h48
